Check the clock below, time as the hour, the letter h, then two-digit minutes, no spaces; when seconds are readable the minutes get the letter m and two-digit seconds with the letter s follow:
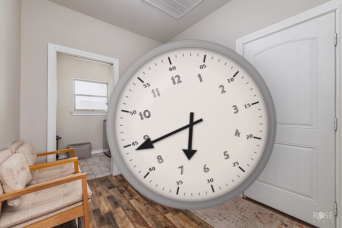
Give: 6h44
